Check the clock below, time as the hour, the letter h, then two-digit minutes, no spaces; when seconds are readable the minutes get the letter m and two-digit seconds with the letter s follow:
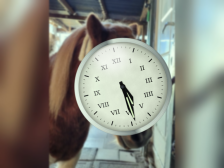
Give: 5h29
